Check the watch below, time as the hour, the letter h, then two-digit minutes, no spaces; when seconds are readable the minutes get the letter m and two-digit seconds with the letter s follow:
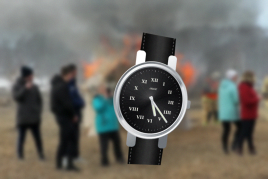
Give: 5h23
